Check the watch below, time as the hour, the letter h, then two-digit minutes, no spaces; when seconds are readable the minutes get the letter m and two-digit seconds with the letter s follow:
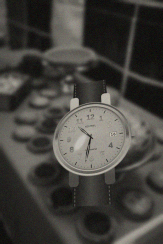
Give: 10h32
